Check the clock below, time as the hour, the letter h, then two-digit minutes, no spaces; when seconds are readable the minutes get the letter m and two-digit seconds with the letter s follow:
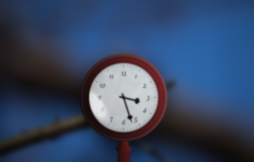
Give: 3h27
